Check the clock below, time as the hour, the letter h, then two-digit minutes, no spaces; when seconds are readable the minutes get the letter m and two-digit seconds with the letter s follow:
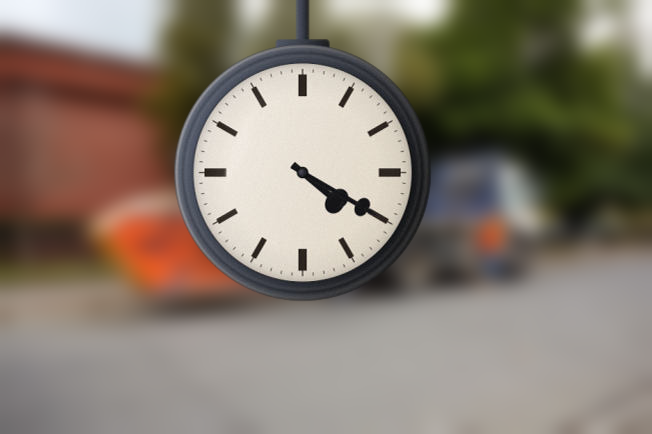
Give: 4h20
